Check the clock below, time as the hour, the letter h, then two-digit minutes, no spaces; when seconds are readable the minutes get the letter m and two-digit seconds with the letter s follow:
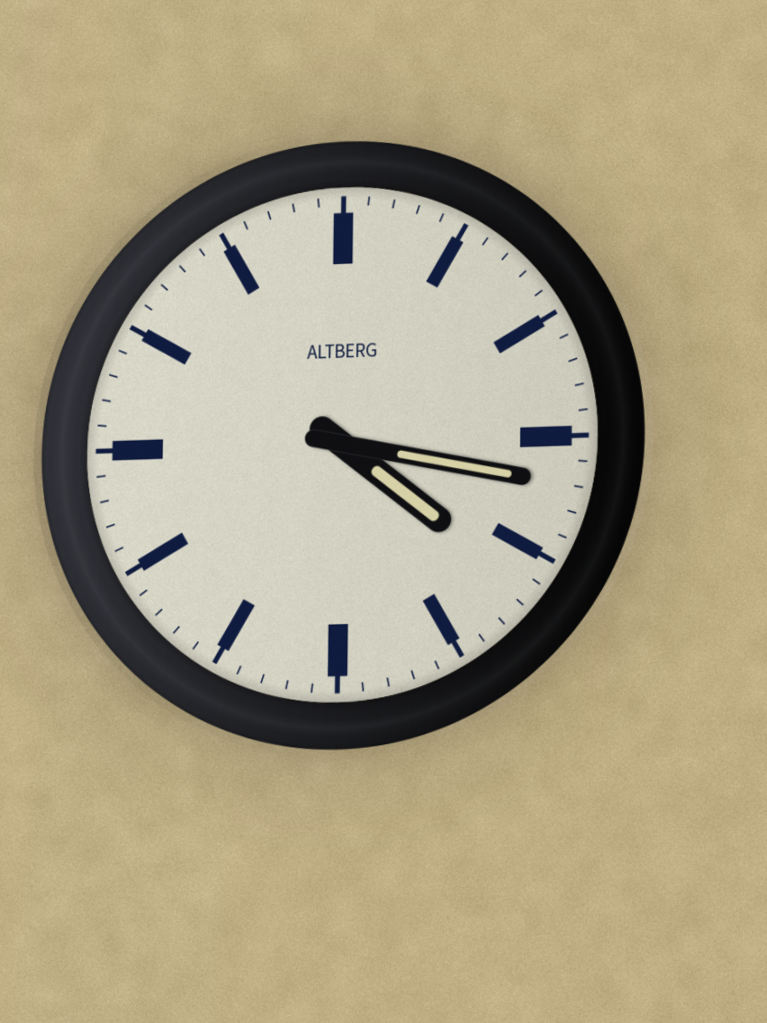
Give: 4h17
